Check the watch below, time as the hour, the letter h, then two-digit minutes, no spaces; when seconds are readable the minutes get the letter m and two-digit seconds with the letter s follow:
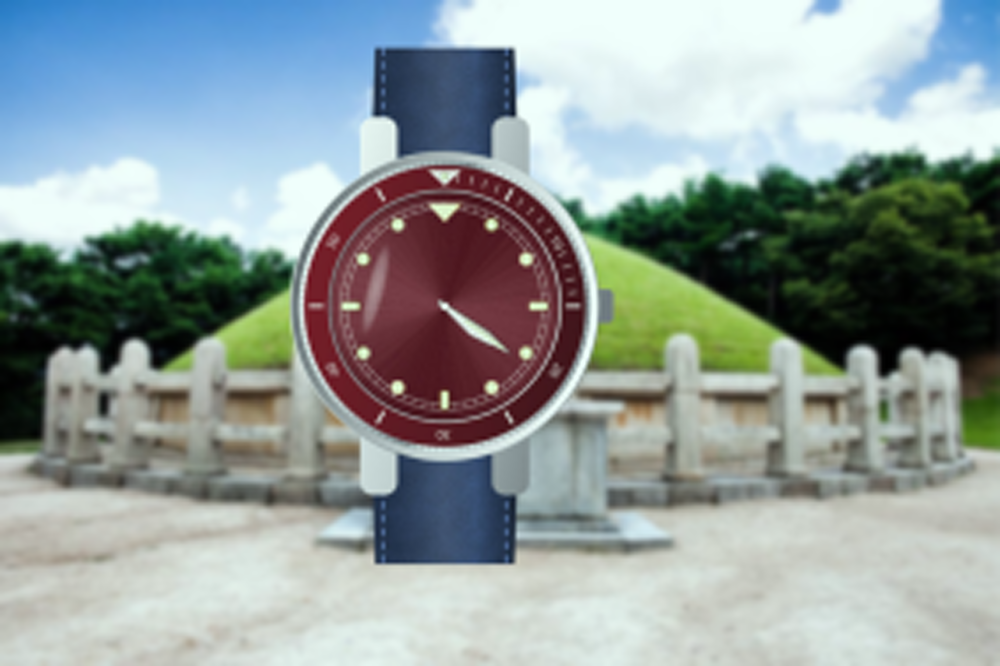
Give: 4h21
